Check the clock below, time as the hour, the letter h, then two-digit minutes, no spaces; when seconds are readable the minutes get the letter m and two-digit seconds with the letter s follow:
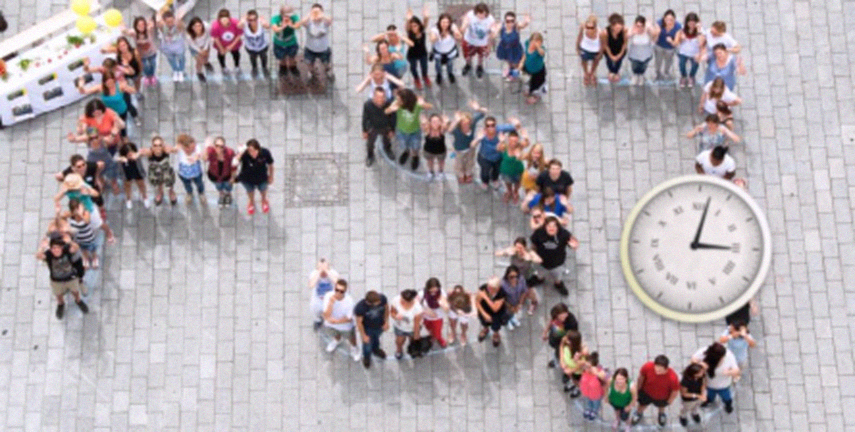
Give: 3h02
